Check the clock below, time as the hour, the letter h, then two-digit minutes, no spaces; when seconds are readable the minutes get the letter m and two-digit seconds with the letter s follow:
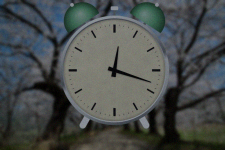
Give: 12h18
